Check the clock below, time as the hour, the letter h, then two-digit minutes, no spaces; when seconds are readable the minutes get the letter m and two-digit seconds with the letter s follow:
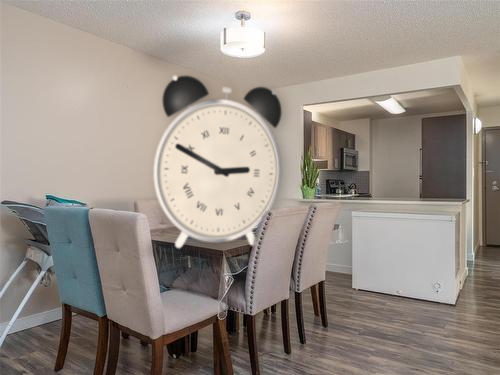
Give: 2h49
